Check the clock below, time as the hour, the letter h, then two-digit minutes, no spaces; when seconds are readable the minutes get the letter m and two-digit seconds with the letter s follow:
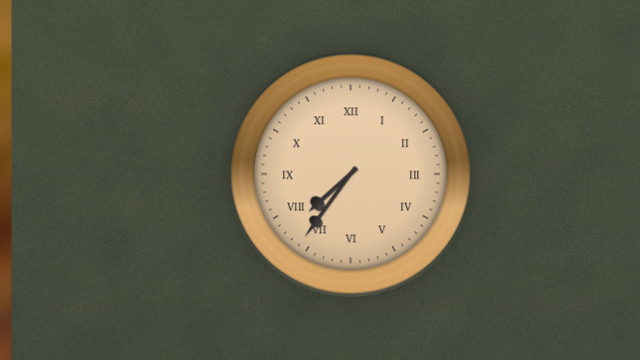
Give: 7h36
